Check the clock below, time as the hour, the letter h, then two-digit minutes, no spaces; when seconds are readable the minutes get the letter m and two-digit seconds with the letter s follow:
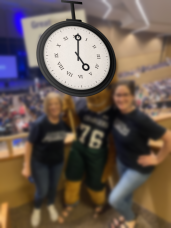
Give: 5h01
